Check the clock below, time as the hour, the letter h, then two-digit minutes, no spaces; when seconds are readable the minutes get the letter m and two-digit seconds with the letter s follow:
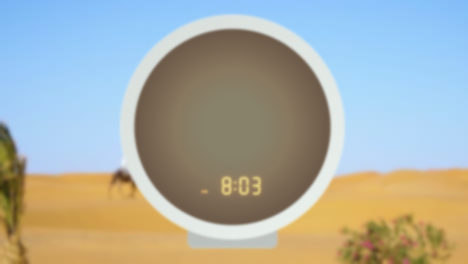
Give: 8h03
